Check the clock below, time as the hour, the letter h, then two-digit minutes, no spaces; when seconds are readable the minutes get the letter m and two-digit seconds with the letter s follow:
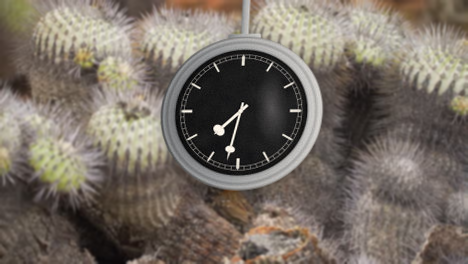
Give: 7h32
